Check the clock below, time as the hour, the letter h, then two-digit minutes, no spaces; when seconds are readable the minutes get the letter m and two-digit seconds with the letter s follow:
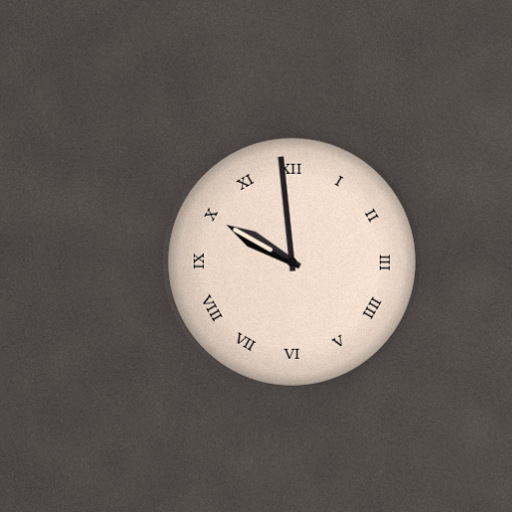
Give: 9h59
